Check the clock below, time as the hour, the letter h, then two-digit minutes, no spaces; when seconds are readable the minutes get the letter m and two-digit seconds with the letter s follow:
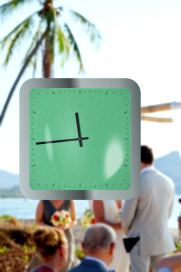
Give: 11h44
